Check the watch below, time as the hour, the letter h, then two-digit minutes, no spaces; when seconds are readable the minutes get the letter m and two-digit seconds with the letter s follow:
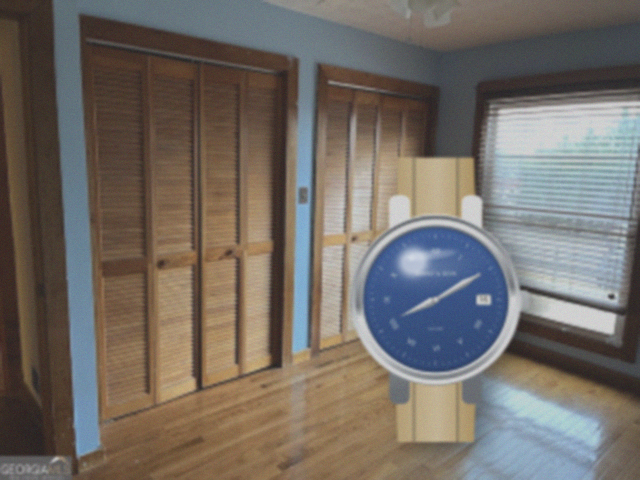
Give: 8h10
